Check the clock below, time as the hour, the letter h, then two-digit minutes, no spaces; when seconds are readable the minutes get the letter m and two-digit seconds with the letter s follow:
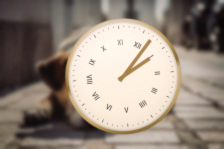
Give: 1h02
